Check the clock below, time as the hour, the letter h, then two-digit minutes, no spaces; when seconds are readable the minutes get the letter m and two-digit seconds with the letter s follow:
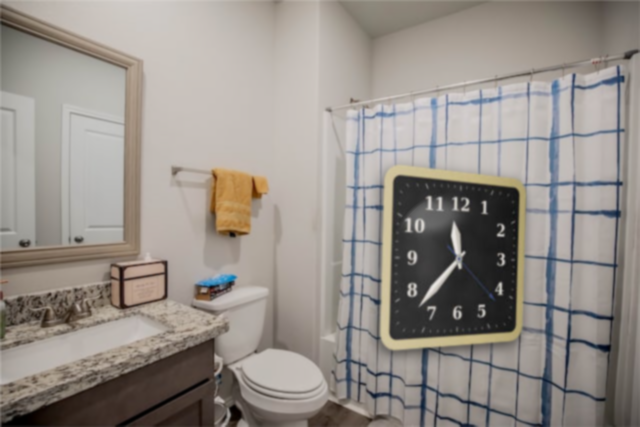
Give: 11h37m22s
